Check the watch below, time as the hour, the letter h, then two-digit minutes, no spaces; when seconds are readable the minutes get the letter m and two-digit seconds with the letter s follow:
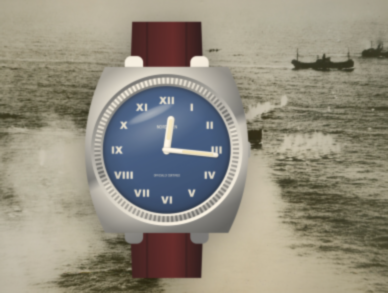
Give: 12h16
